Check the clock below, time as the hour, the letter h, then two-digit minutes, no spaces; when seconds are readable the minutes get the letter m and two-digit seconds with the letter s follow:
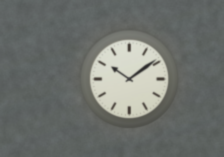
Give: 10h09
